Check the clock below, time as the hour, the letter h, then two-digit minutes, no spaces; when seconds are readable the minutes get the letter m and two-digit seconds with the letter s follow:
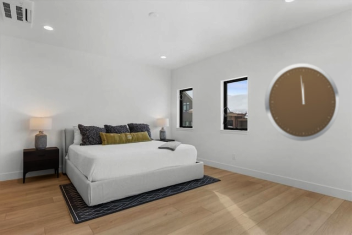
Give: 11h59
